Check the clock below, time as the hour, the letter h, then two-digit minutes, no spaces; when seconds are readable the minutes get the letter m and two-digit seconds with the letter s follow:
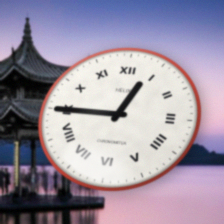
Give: 12h45
